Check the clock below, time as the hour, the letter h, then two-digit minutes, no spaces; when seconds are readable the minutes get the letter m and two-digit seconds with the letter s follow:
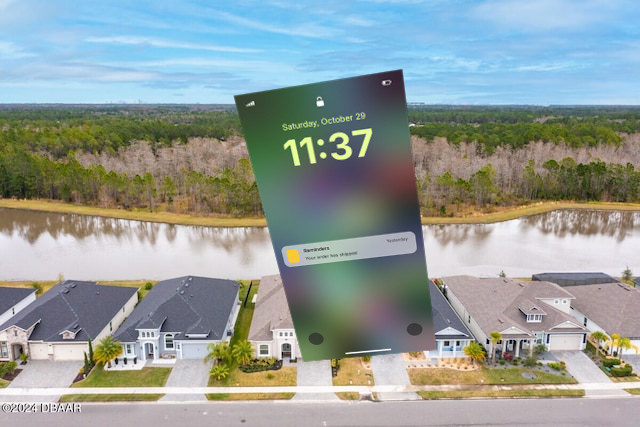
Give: 11h37
